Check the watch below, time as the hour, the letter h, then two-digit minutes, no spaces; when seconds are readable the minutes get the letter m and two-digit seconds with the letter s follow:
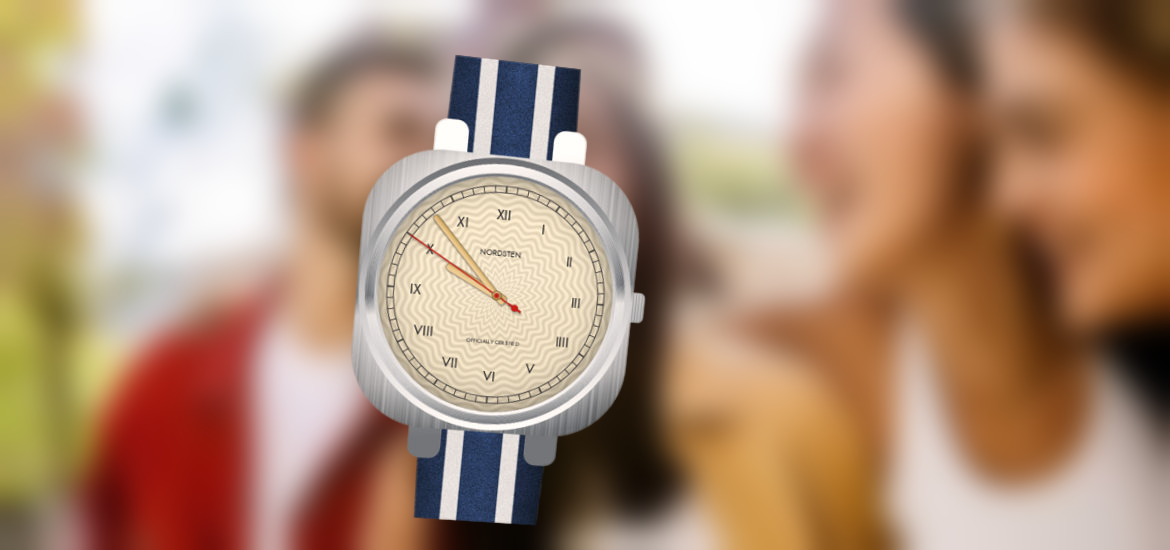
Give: 9h52m50s
